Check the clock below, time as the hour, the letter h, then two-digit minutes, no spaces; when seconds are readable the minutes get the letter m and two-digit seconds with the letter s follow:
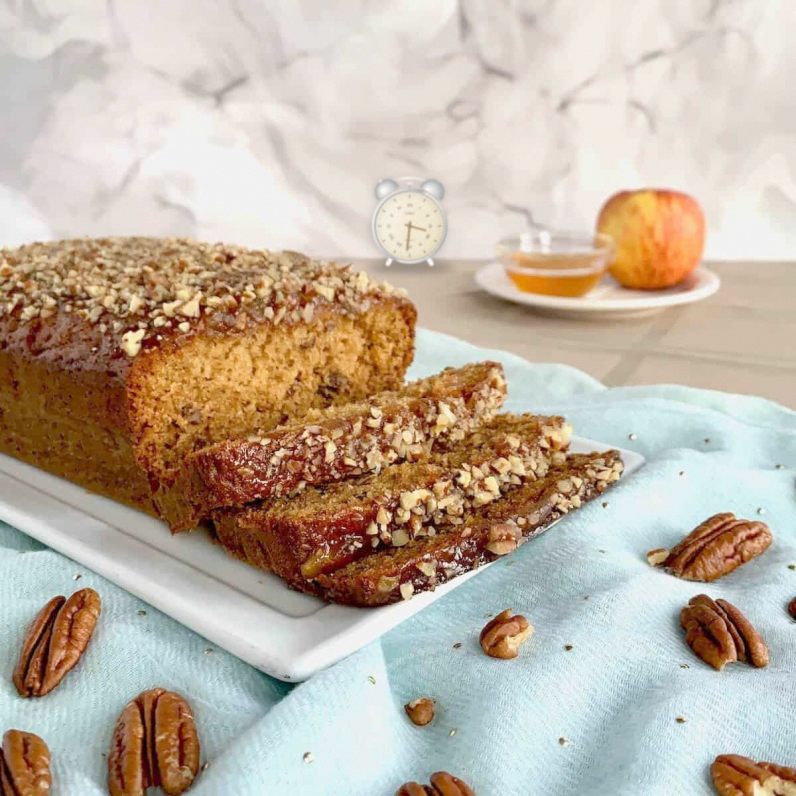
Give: 3h31
